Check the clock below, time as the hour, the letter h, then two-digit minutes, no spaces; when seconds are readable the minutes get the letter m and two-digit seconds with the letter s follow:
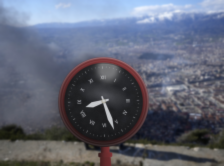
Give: 8h27
